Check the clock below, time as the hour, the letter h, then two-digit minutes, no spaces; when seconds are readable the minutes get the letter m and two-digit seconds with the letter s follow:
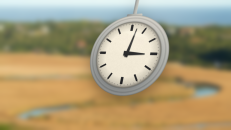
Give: 3h02
